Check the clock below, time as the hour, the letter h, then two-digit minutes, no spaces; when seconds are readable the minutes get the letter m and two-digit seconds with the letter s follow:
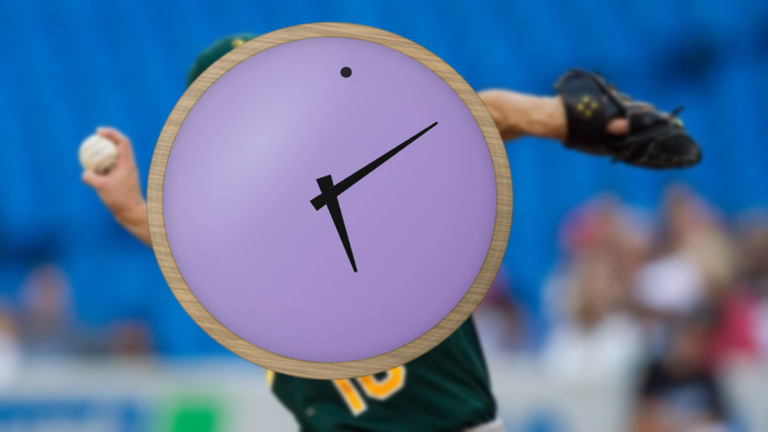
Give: 5h08
